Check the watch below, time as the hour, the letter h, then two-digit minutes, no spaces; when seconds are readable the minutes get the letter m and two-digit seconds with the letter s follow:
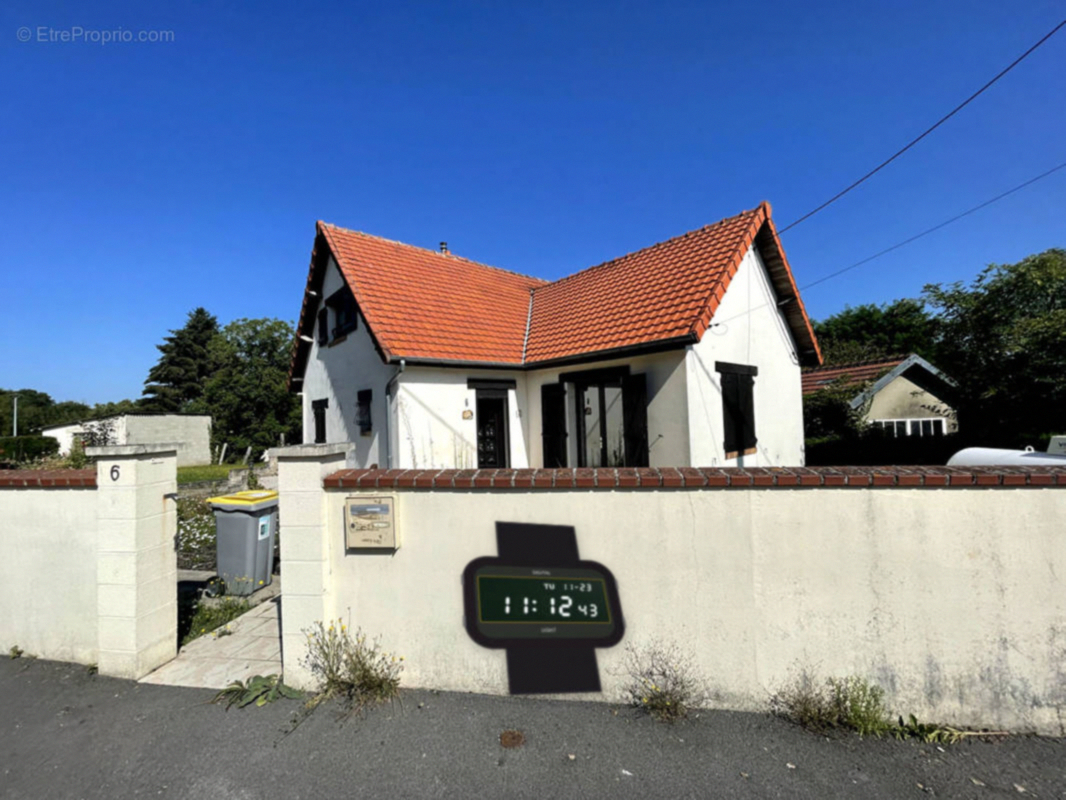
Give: 11h12m43s
